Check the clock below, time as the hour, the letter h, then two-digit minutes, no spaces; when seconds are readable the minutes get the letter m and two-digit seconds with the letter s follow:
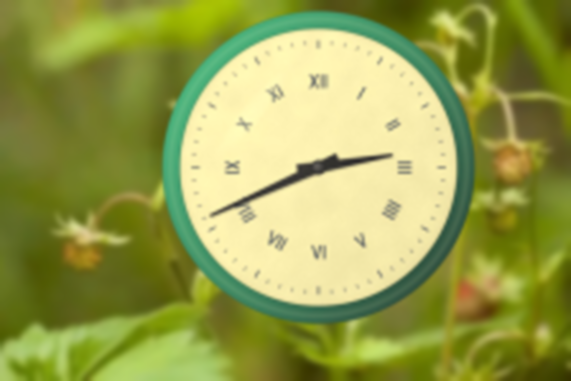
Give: 2h41
